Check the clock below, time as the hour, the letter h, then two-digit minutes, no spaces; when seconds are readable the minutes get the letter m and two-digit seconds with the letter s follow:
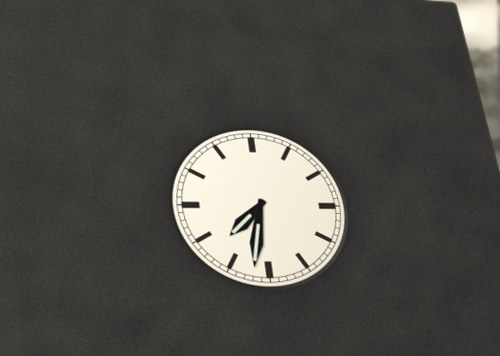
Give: 7h32
